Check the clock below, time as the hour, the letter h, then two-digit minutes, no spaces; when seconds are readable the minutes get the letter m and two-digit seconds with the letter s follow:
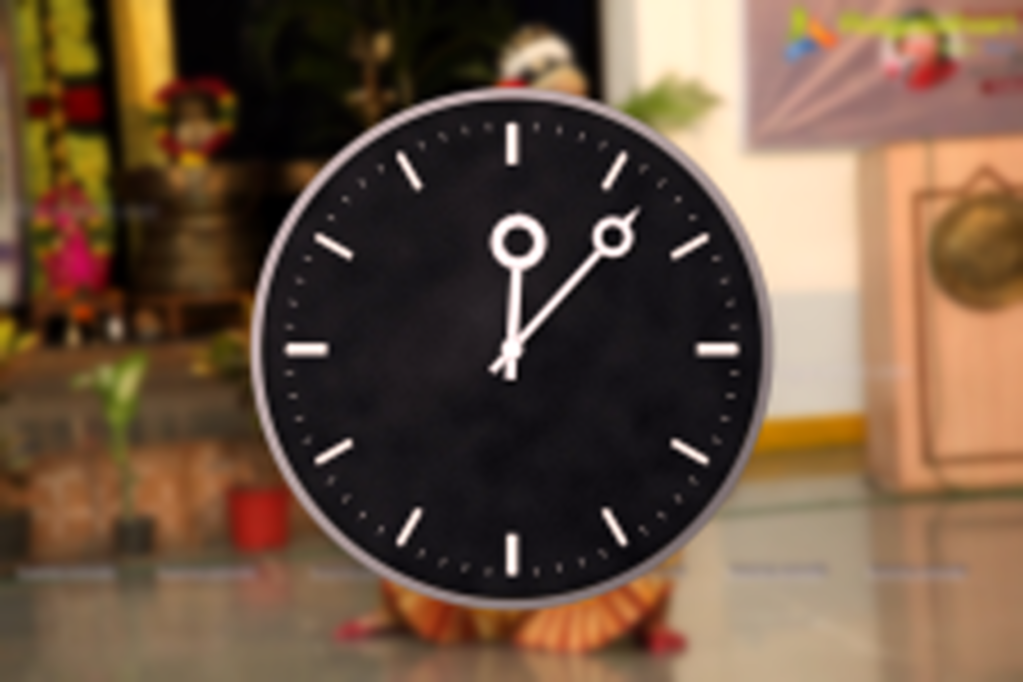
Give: 12h07
